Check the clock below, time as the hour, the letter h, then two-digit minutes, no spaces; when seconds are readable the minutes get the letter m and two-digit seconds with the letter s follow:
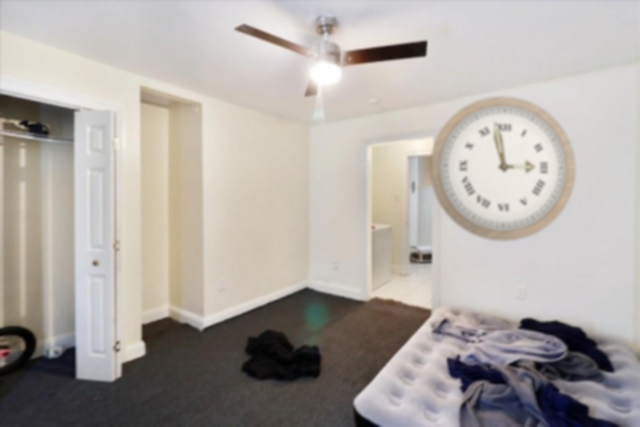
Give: 2h58
